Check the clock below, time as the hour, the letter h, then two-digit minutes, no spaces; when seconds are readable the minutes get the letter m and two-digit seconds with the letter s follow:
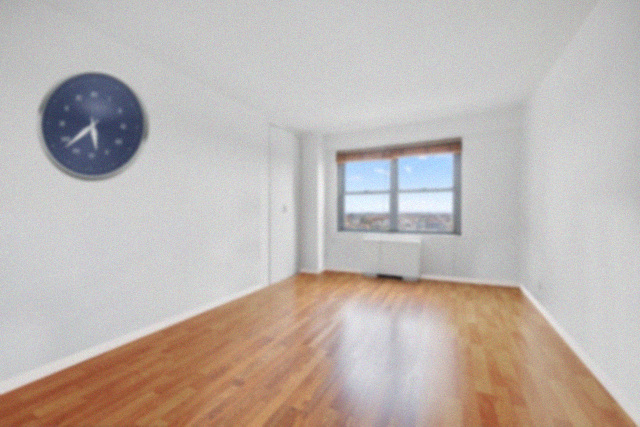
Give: 5h38
